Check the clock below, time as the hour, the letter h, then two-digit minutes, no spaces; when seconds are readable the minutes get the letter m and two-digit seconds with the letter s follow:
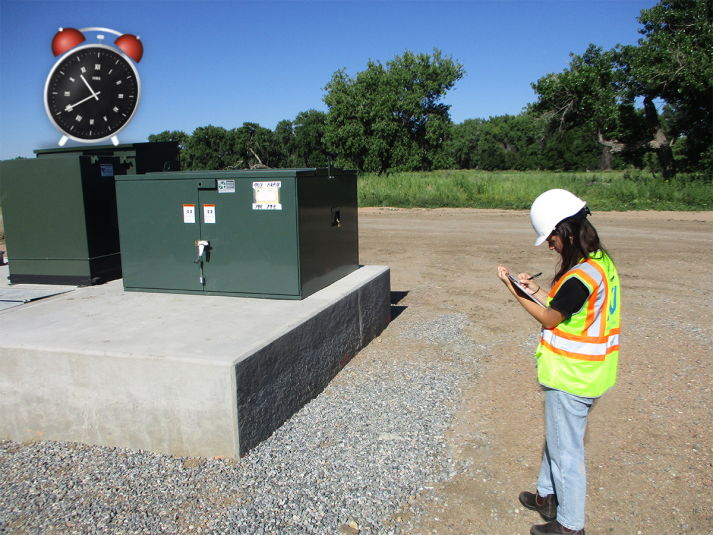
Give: 10h40
